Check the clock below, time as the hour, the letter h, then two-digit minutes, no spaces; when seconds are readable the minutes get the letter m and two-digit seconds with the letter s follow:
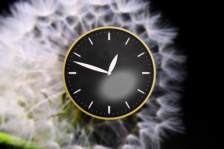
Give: 12h48
